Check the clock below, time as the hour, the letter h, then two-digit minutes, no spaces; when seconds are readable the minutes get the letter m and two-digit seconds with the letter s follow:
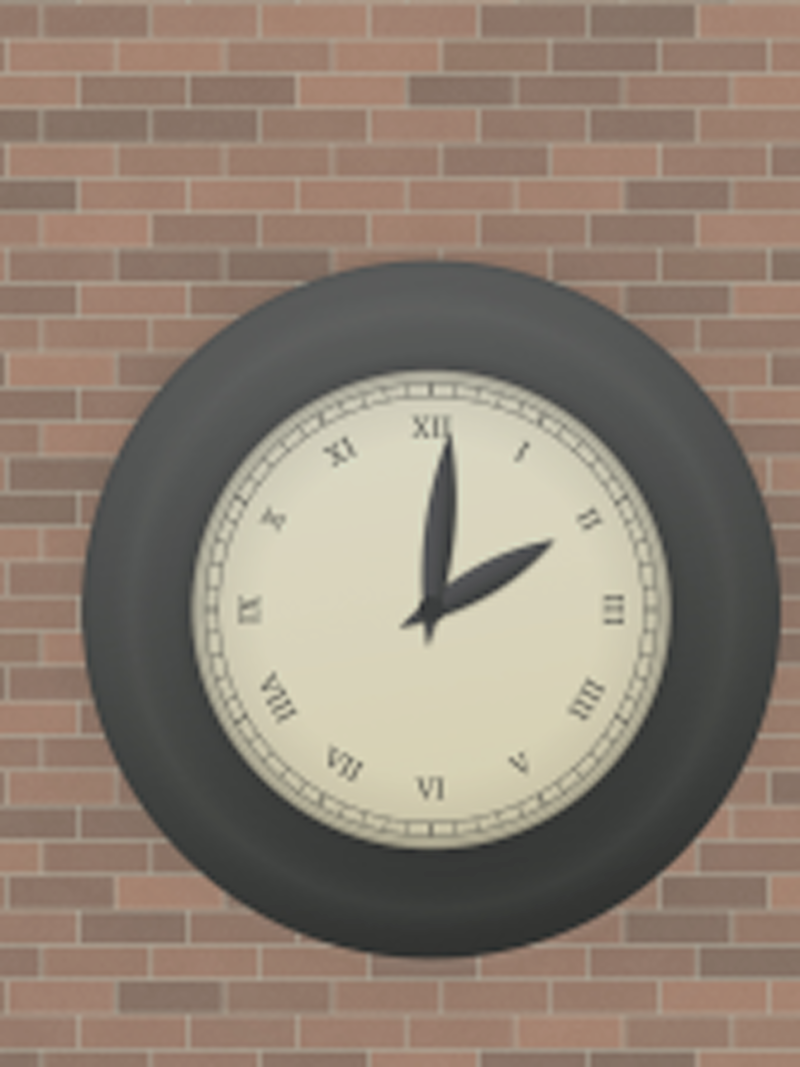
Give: 2h01
